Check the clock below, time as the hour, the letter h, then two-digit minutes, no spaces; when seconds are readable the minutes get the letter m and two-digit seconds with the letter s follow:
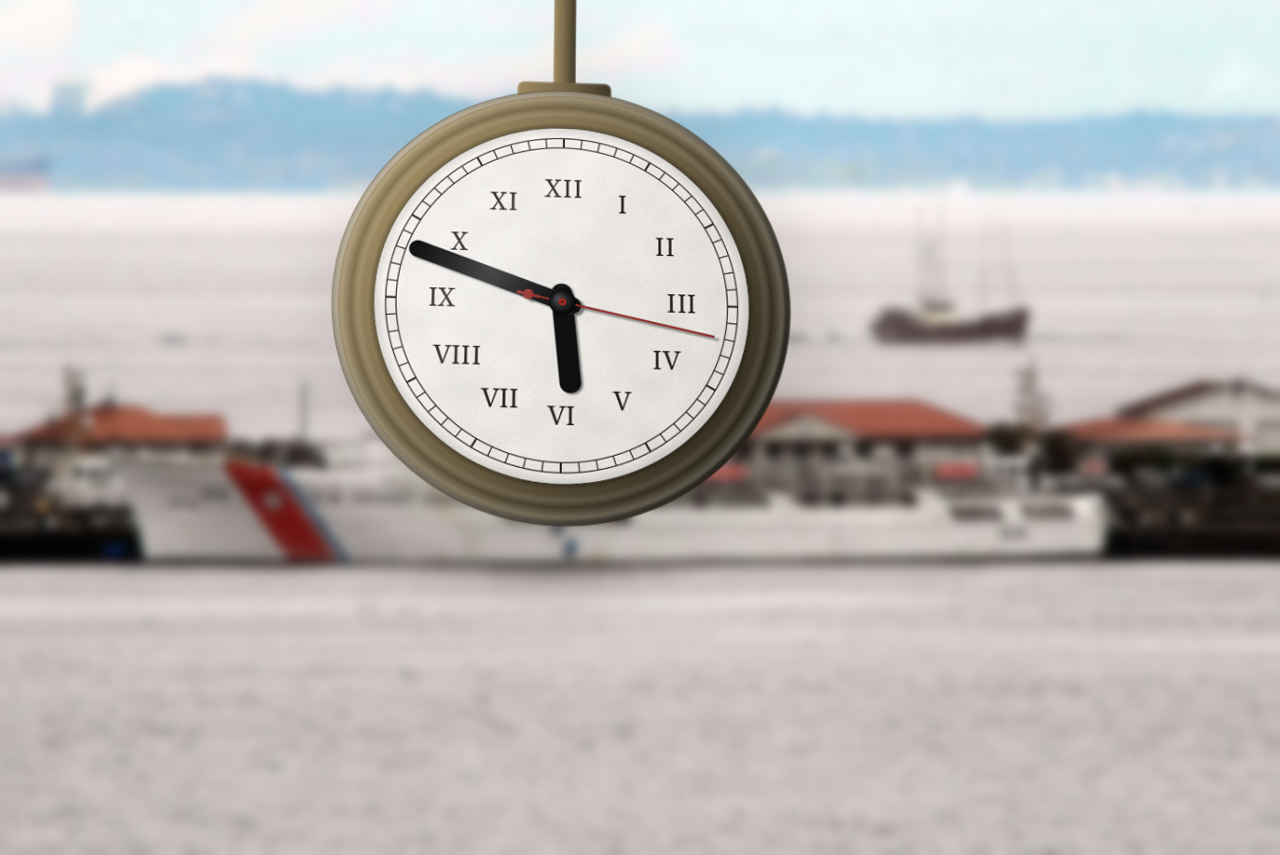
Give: 5h48m17s
